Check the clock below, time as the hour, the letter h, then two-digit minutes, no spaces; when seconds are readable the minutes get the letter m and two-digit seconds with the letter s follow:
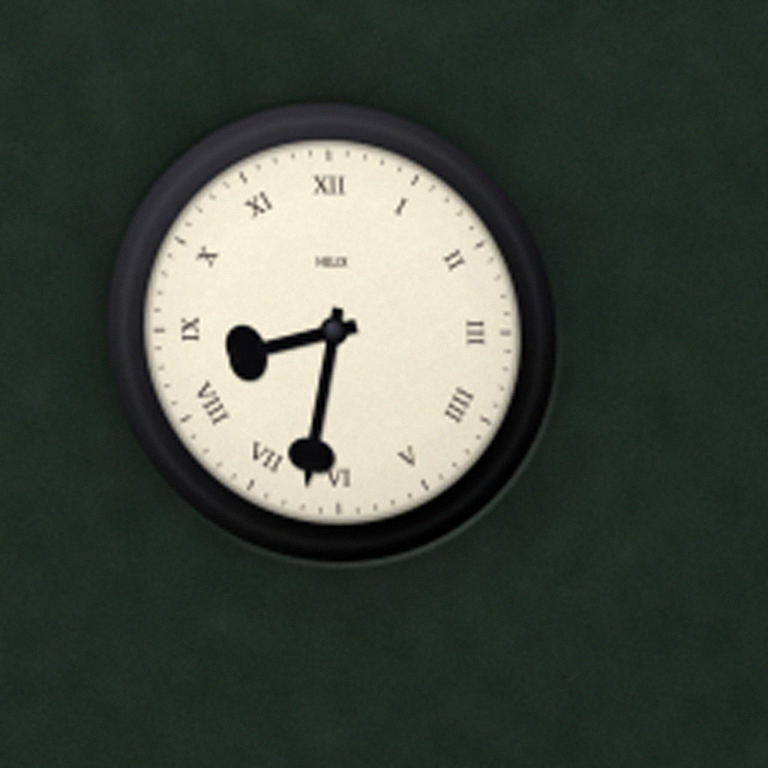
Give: 8h32
